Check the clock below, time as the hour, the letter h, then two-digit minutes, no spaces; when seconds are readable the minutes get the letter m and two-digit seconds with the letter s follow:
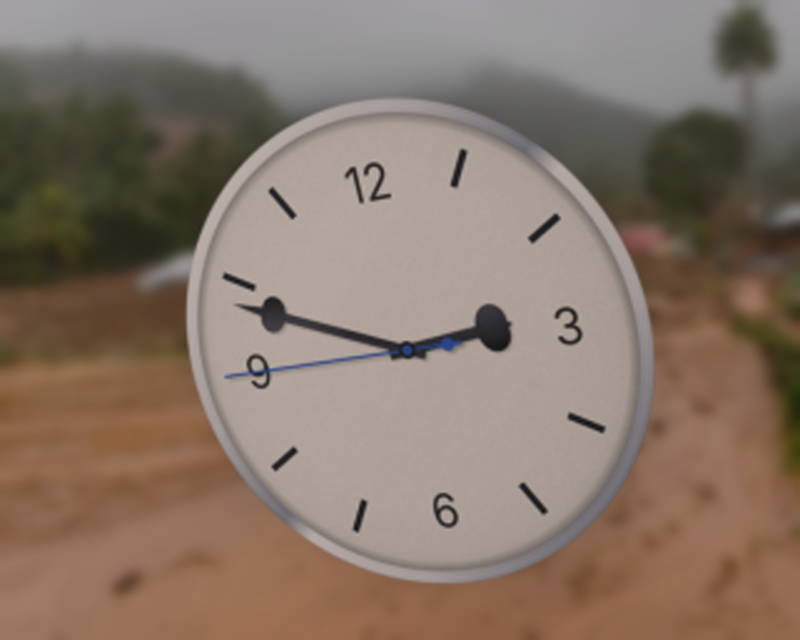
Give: 2h48m45s
